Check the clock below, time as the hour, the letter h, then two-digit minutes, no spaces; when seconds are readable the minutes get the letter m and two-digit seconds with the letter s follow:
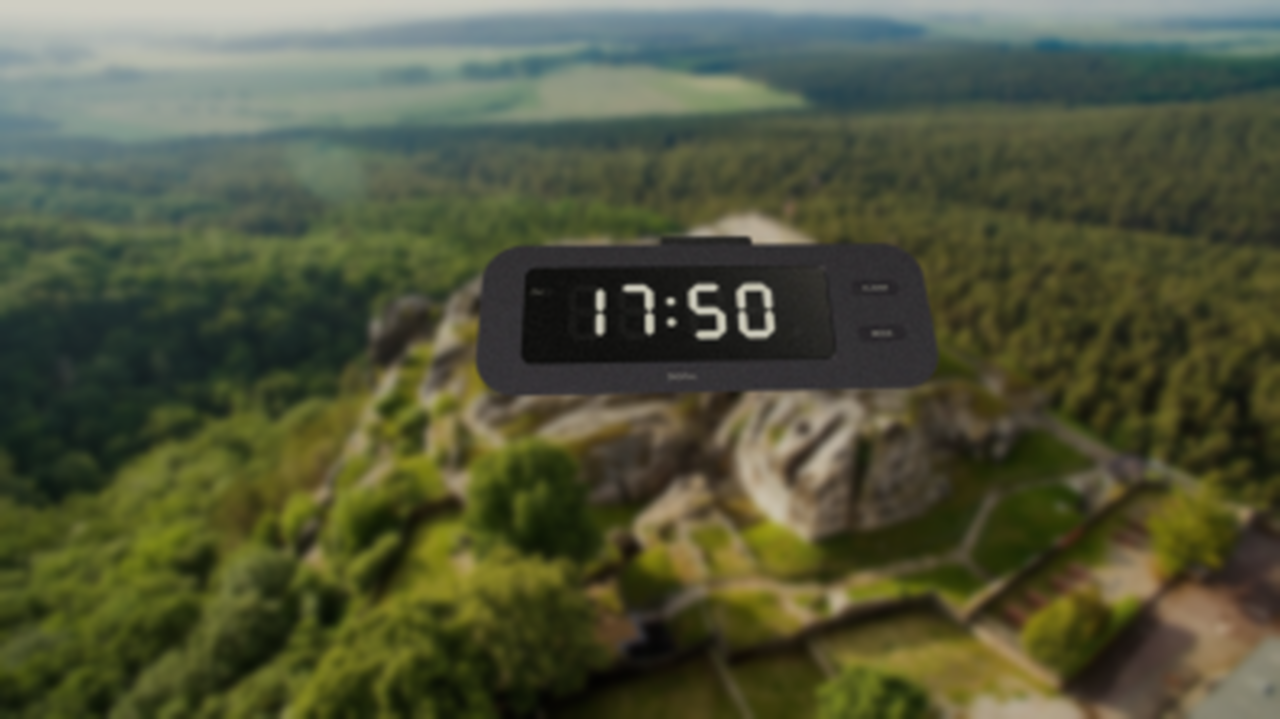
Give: 17h50
